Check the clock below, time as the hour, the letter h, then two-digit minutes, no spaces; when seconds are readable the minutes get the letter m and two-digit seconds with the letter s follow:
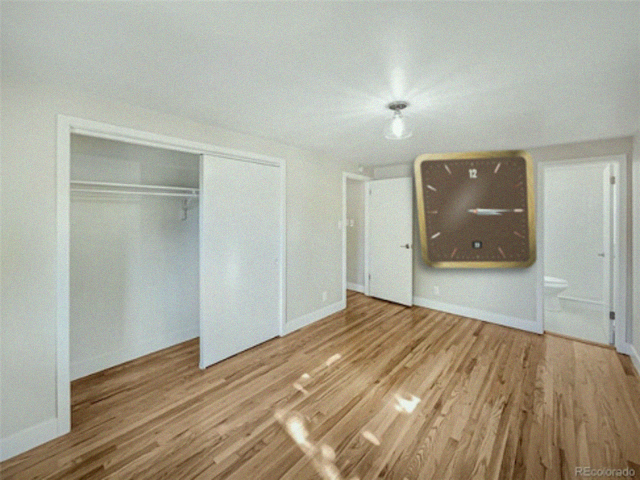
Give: 3h15
